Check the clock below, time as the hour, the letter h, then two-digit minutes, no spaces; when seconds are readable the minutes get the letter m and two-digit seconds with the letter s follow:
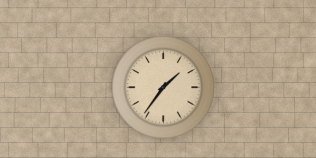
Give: 1h36
